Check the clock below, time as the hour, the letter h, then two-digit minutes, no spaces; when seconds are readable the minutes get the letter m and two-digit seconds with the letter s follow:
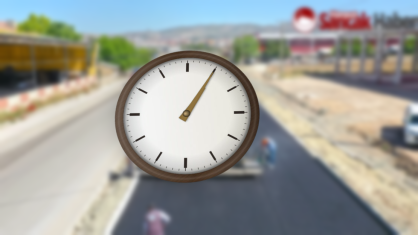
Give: 1h05
